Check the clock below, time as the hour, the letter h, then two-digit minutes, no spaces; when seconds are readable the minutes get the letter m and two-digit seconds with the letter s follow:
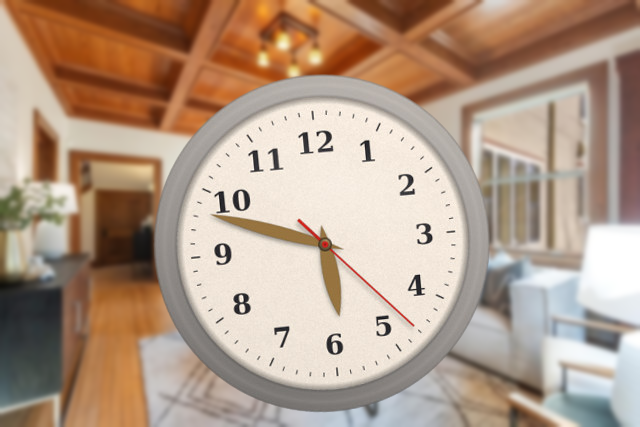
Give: 5h48m23s
